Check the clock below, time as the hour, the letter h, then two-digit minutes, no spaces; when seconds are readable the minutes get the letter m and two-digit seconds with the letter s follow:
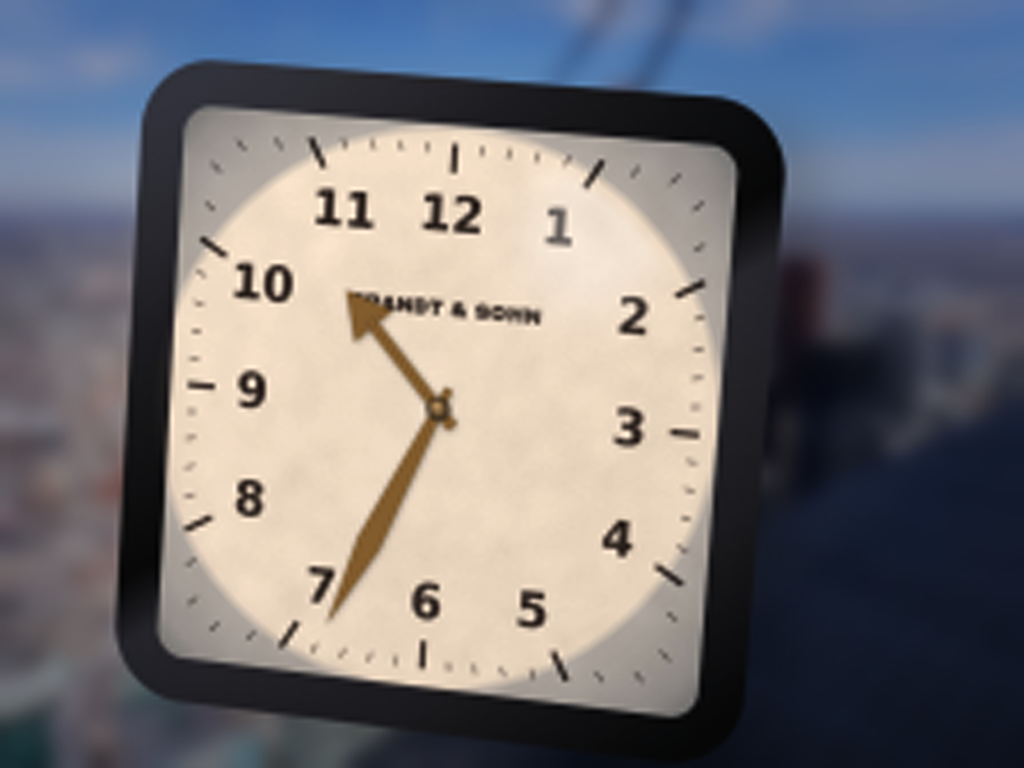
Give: 10h34
